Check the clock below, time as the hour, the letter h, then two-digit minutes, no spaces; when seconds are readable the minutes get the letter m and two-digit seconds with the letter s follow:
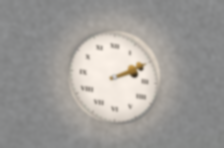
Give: 2h10
